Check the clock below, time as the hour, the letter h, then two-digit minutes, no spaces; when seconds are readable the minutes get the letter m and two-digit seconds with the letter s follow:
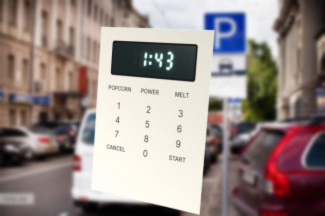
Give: 1h43
